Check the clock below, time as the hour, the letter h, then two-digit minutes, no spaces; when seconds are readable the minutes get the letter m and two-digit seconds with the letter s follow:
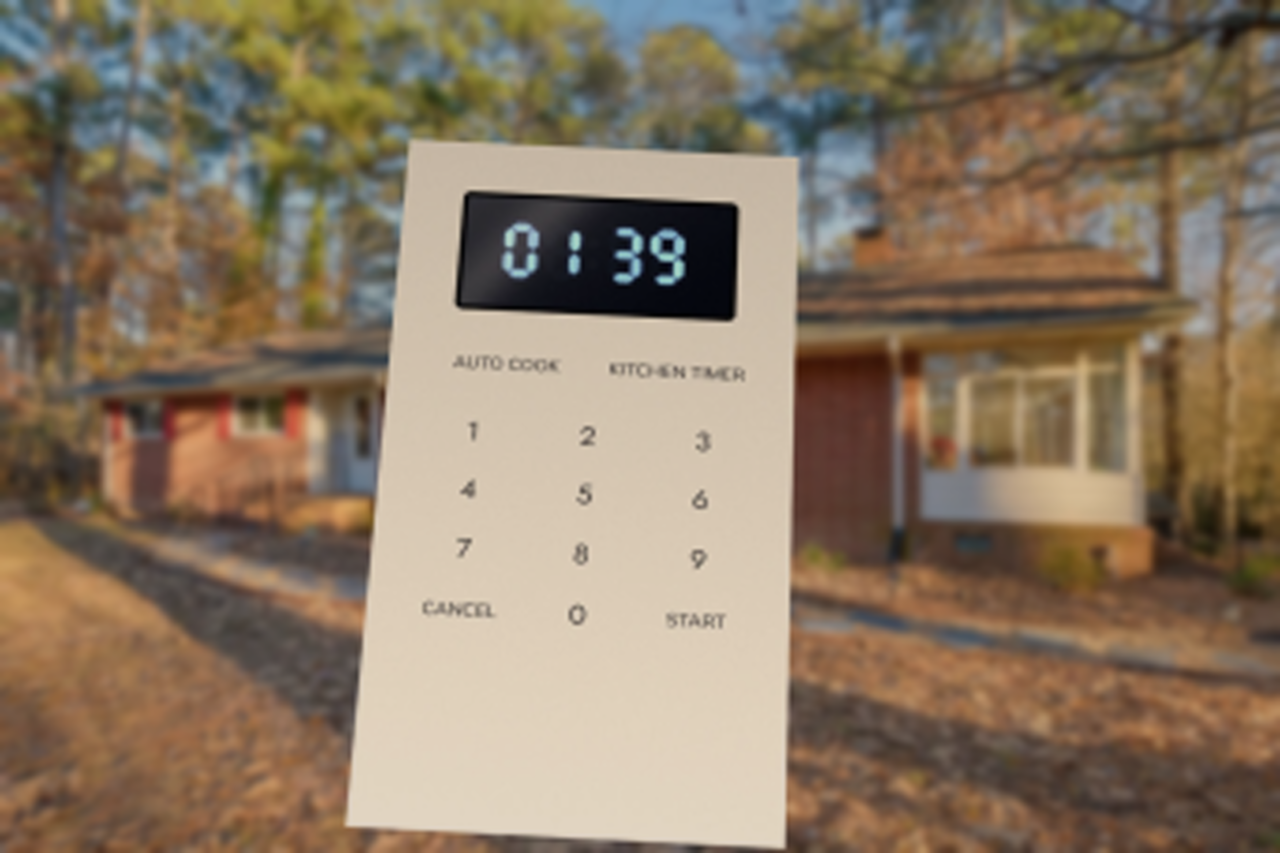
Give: 1h39
